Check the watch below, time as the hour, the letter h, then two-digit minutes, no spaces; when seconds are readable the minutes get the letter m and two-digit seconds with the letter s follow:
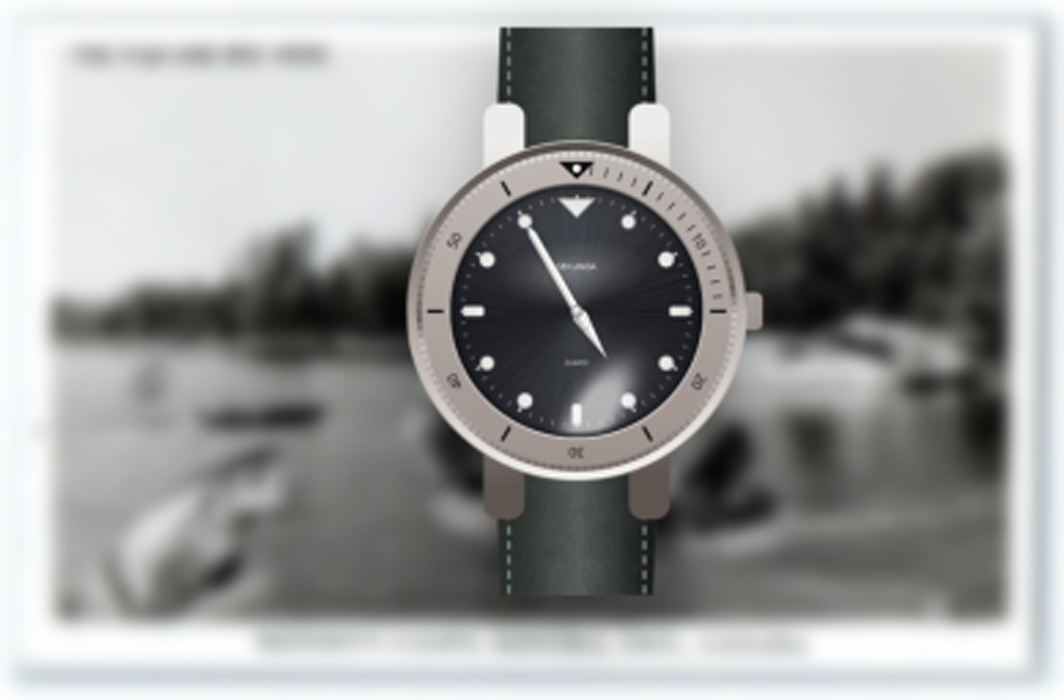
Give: 4h55
